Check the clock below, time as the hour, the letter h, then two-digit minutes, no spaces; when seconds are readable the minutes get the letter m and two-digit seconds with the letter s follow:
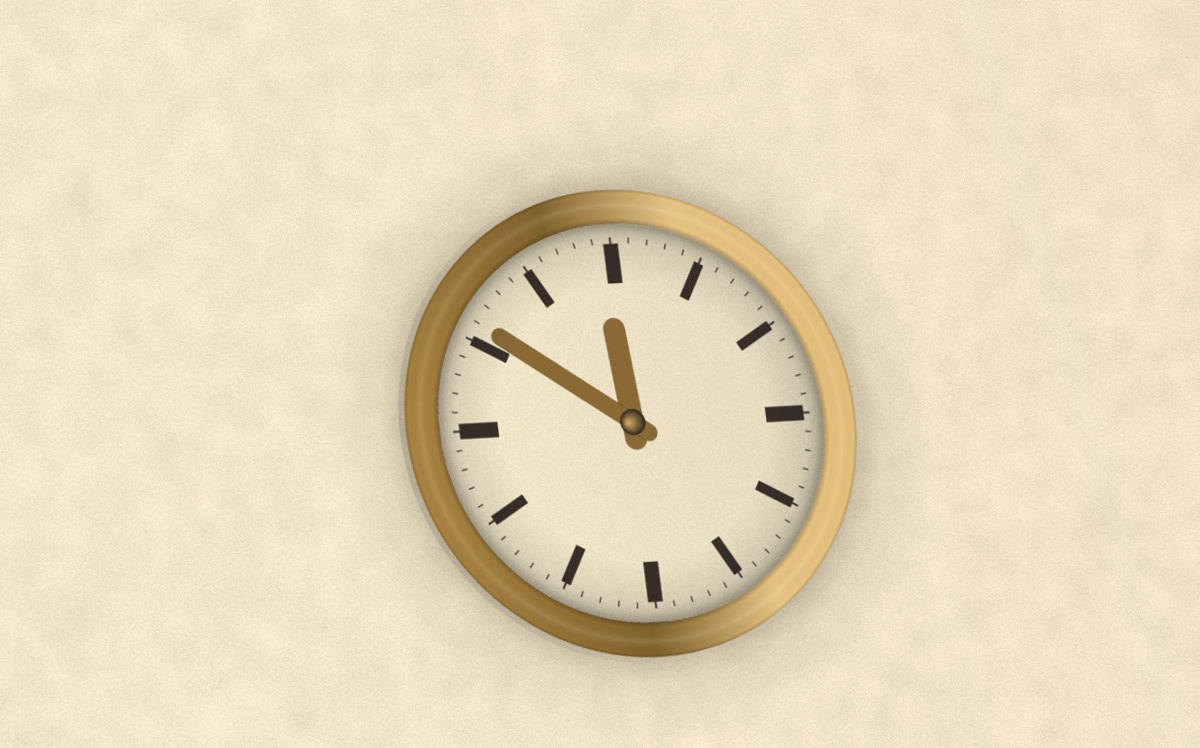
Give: 11h51
